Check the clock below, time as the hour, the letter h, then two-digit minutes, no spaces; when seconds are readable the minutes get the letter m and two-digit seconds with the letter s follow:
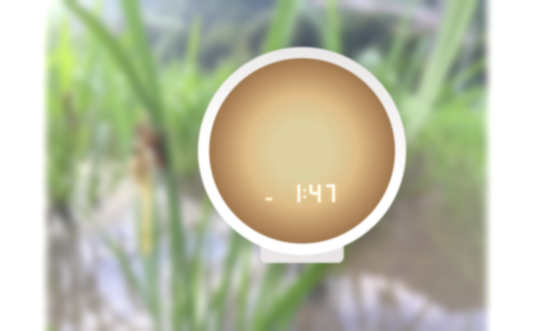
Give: 1h47
